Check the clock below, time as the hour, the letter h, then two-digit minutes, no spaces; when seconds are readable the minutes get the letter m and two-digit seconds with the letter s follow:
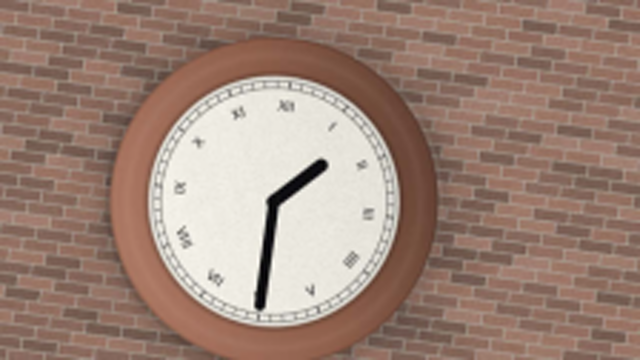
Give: 1h30
